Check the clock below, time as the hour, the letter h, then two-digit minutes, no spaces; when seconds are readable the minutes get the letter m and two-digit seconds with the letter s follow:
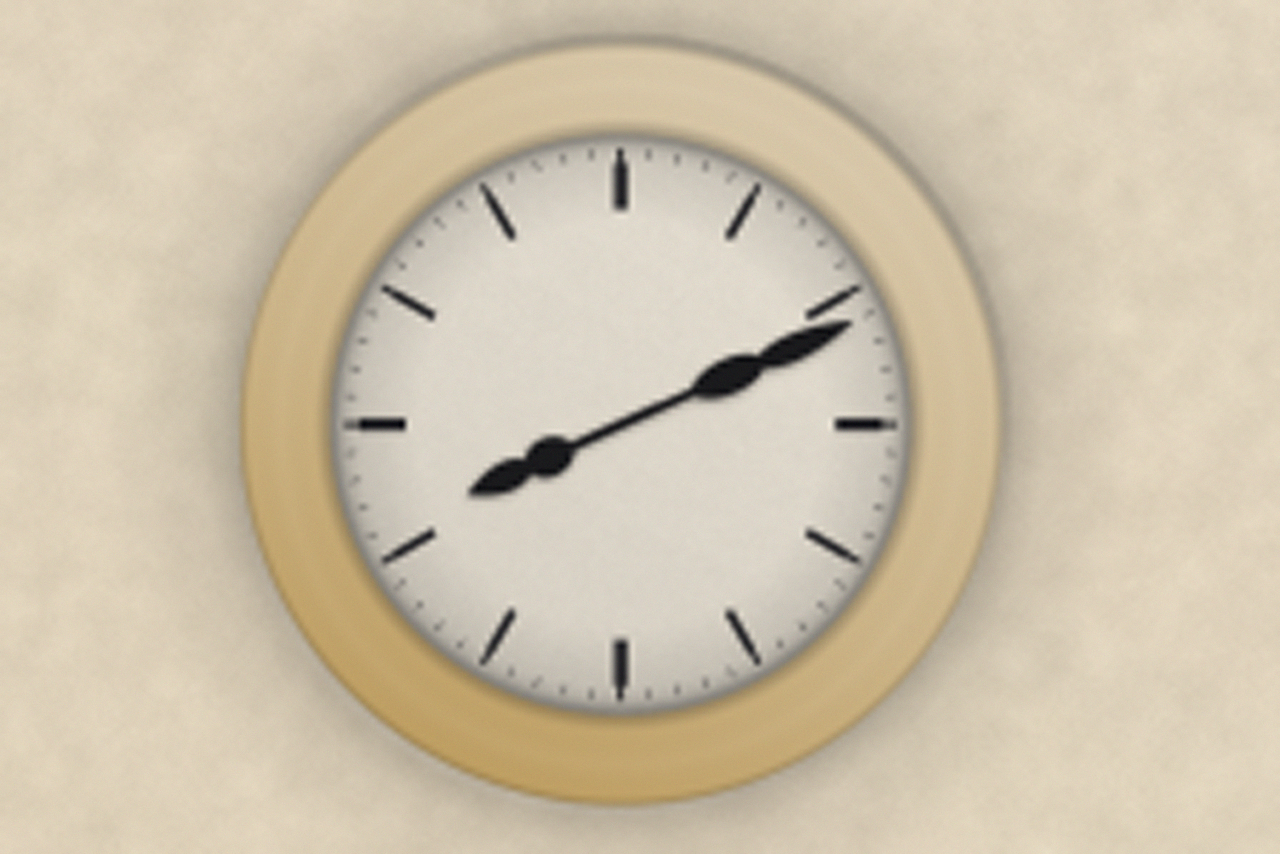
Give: 8h11
